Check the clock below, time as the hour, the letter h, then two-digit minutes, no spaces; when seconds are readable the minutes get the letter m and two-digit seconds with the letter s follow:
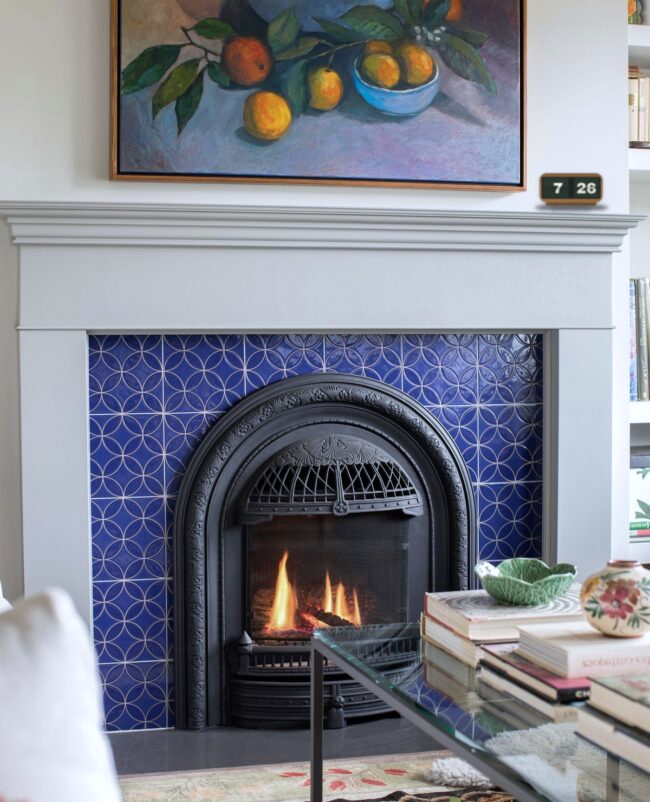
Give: 7h26
